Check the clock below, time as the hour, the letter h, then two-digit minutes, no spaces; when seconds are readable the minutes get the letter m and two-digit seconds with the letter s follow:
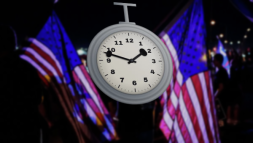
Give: 1h48
